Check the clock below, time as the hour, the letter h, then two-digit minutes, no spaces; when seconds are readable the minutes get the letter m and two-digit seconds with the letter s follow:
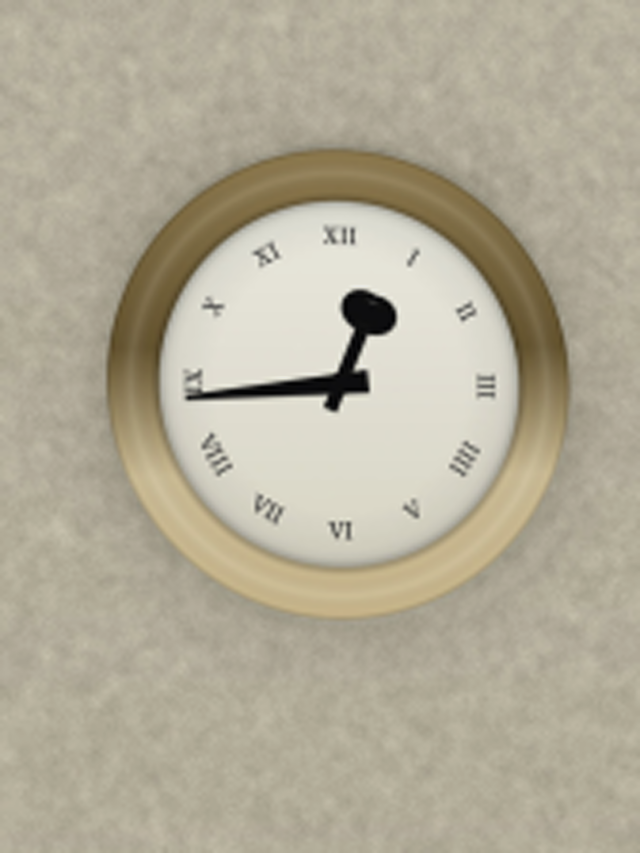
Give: 12h44
